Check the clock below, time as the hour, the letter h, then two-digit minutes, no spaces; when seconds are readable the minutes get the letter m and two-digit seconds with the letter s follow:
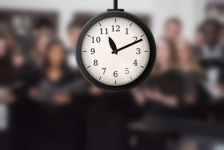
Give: 11h11
